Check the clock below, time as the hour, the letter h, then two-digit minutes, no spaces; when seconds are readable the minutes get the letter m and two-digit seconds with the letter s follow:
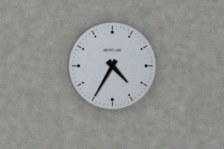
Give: 4h35
